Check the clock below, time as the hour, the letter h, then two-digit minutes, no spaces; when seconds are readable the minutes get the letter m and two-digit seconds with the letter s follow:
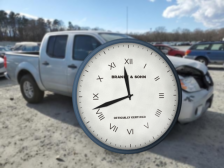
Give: 11h42
